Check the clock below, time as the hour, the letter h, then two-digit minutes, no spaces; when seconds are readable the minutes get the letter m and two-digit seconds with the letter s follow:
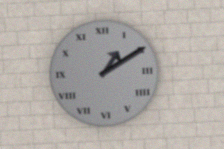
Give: 1h10
